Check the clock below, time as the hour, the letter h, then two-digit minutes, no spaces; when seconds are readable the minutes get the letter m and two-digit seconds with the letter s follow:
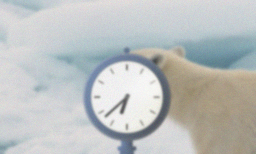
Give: 6h38
